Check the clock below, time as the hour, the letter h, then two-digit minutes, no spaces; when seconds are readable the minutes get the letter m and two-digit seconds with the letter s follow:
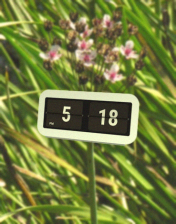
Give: 5h18
